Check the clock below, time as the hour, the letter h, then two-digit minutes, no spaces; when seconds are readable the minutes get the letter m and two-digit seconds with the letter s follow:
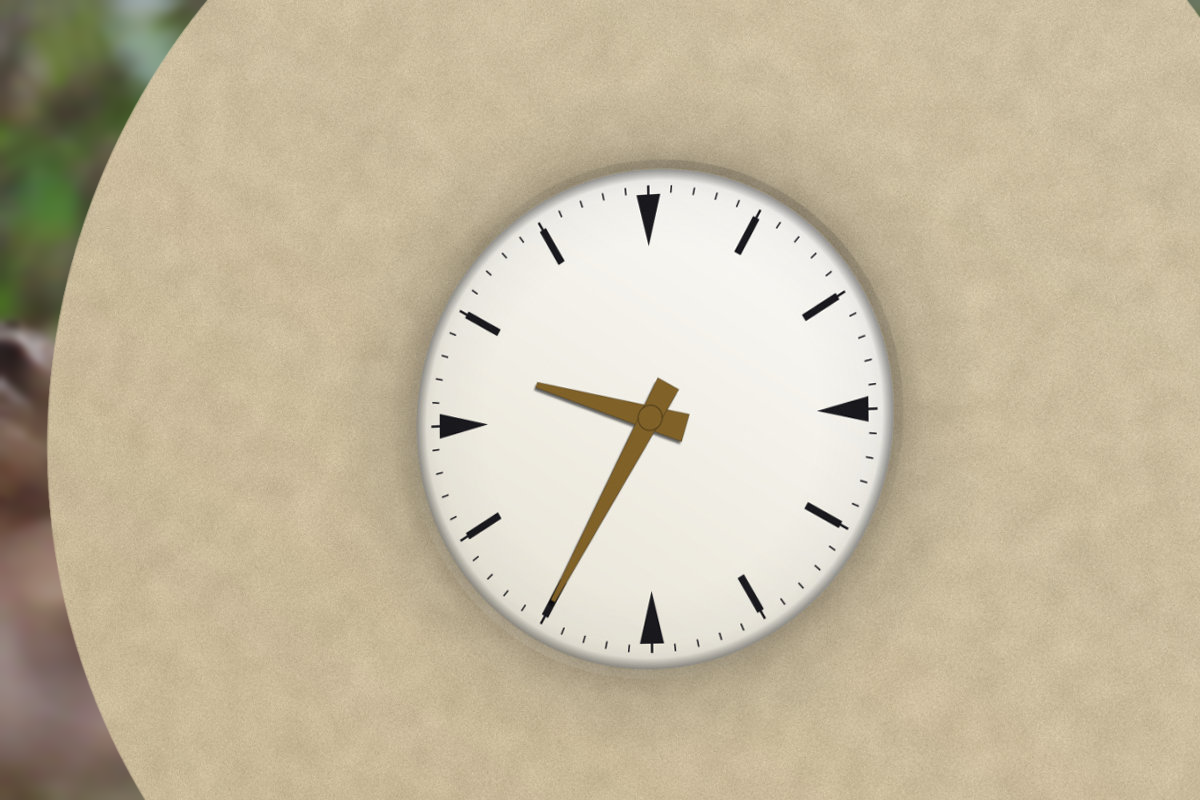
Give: 9h35
